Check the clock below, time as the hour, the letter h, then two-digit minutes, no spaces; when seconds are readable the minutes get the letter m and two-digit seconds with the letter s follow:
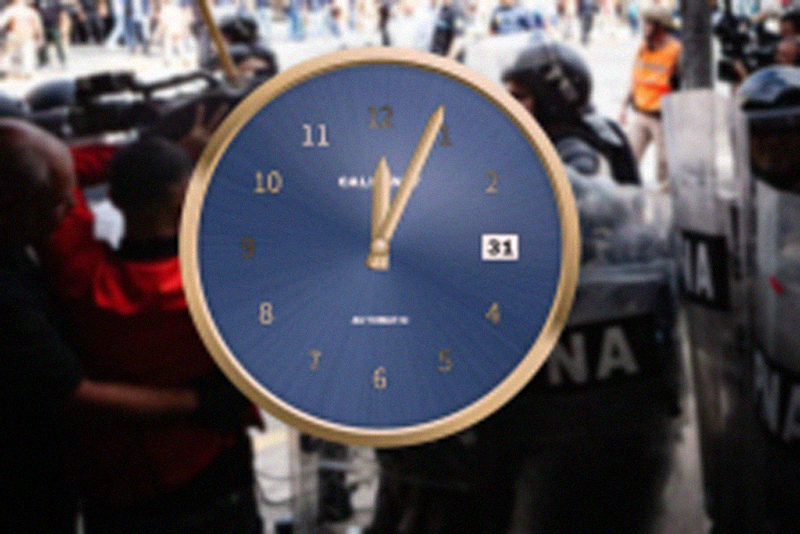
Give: 12h04
